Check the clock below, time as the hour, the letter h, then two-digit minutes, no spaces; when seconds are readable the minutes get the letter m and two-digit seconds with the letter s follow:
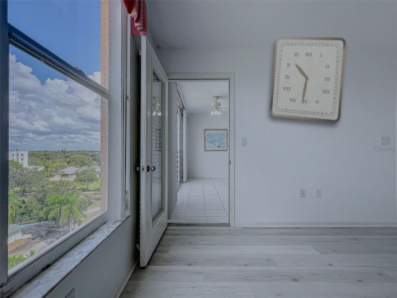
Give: 10h31
